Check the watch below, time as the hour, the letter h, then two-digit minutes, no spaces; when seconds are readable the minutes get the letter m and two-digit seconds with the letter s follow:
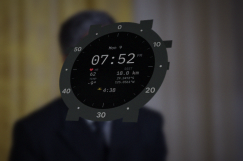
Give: 7h52
